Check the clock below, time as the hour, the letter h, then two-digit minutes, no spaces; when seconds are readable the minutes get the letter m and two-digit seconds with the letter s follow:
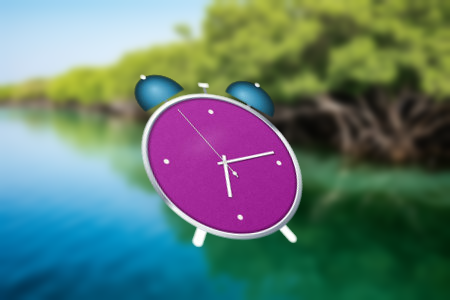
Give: 6h12m55s
